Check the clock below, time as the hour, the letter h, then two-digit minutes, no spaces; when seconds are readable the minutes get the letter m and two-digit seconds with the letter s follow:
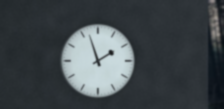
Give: 1h57
